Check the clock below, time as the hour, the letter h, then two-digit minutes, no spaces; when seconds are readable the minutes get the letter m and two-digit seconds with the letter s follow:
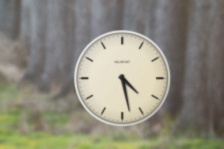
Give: 4h28
